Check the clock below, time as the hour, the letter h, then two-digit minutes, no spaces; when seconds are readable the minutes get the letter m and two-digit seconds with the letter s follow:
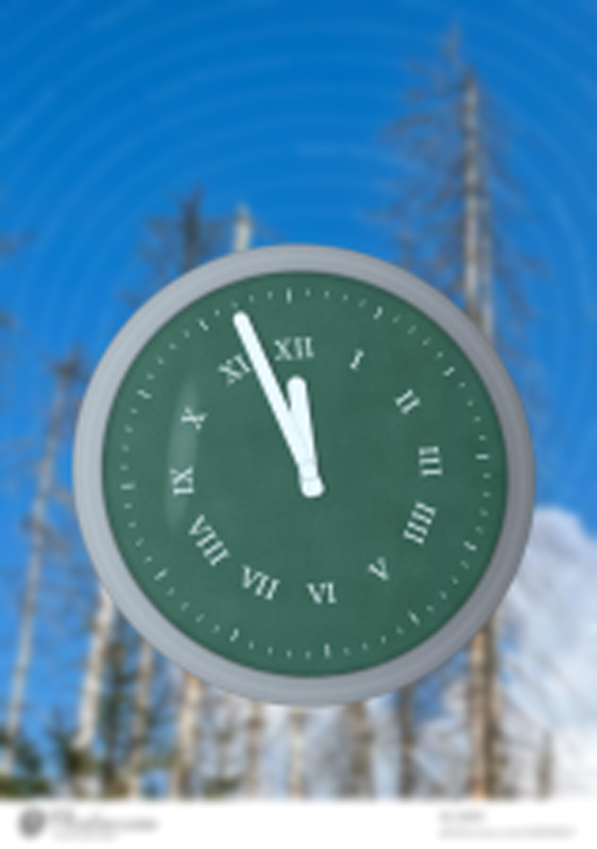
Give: 11h57
